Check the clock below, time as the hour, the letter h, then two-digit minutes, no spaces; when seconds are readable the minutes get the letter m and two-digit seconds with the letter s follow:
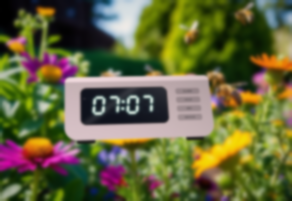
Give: 7h07
